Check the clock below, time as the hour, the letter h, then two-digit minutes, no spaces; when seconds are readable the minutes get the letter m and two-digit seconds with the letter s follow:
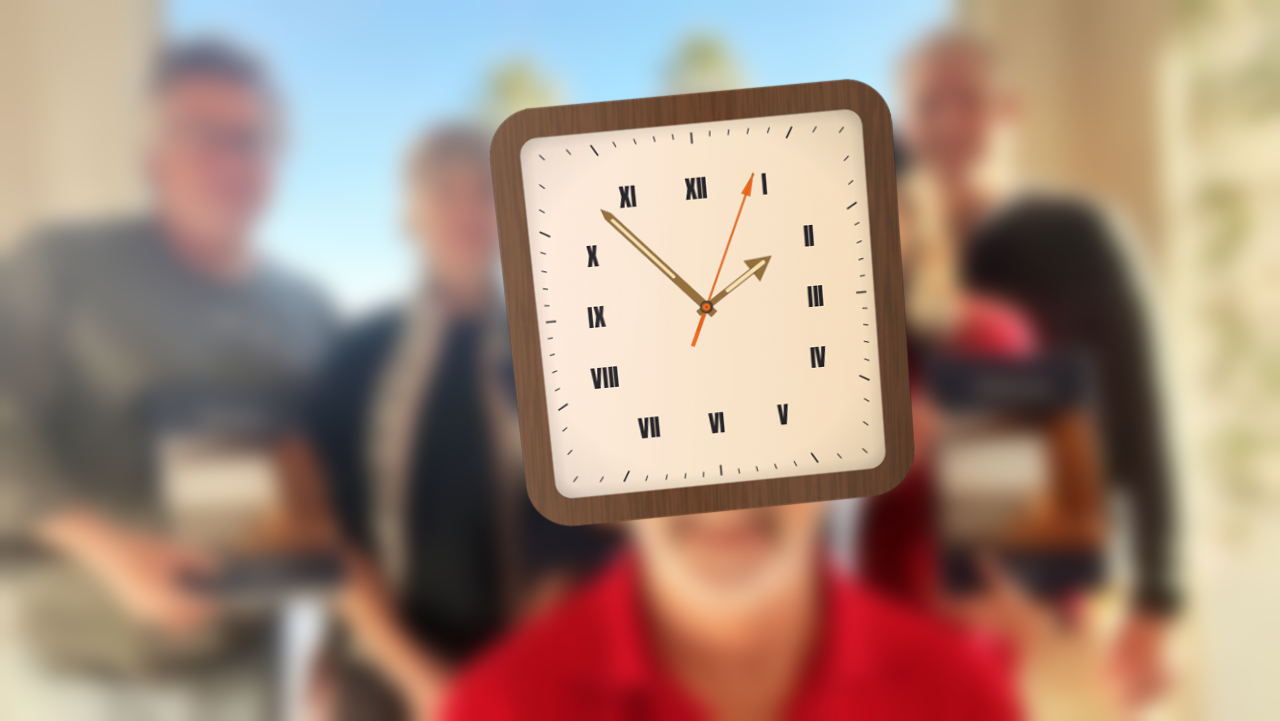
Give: 1h53m04s
